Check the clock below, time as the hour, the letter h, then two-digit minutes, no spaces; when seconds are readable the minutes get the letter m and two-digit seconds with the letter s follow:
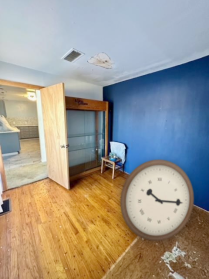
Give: 10h16
